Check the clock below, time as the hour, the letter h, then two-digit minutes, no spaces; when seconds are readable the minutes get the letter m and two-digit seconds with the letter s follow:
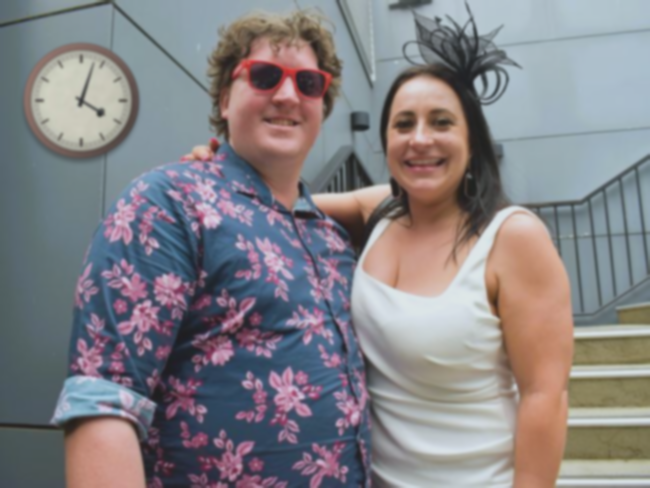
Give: 4h03
